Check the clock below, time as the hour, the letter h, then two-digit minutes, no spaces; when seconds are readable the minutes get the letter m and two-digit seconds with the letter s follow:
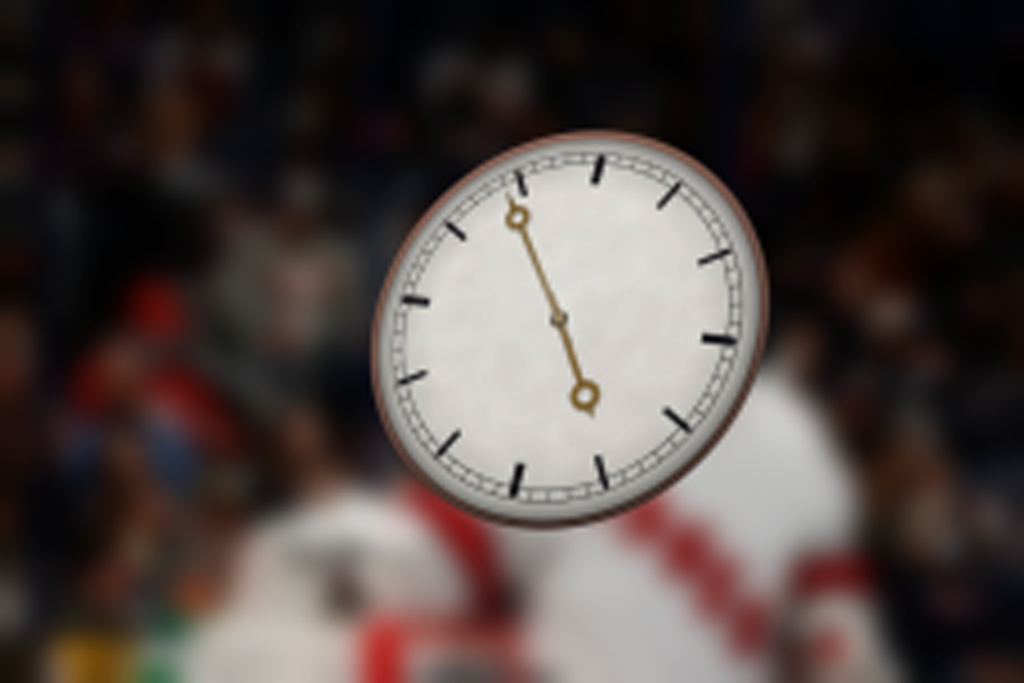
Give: 4h54
